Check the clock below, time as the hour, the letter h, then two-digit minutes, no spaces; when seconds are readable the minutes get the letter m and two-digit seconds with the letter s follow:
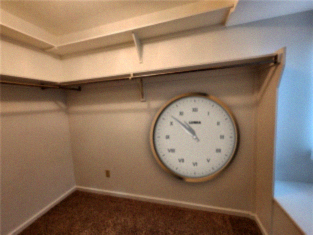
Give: 10h52
